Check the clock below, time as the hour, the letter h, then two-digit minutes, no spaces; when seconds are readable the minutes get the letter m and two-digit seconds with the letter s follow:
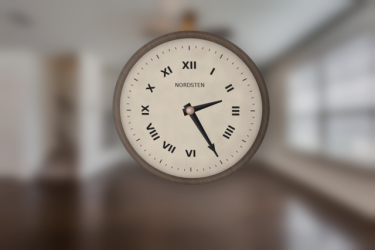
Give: 2h25
